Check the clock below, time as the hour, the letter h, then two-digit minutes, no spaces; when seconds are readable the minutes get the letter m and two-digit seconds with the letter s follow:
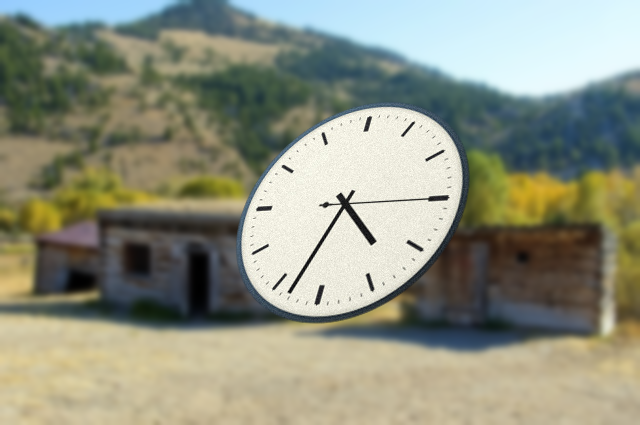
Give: 4h33m15s
